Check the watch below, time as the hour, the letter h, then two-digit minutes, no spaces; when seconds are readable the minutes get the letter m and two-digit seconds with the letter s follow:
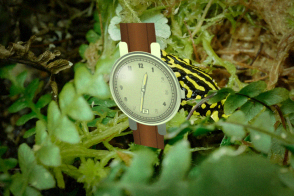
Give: 12h32
